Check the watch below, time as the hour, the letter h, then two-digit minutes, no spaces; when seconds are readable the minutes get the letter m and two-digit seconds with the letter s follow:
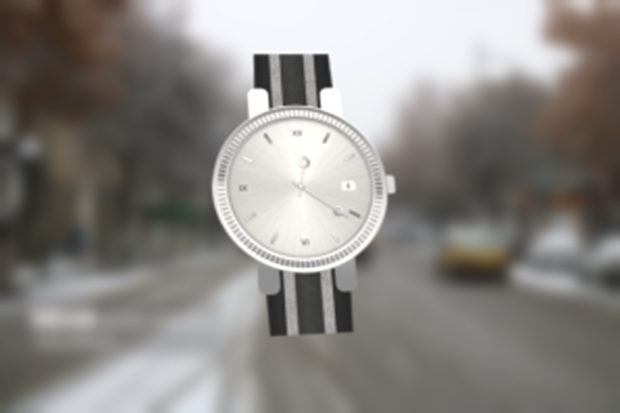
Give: 12h21
